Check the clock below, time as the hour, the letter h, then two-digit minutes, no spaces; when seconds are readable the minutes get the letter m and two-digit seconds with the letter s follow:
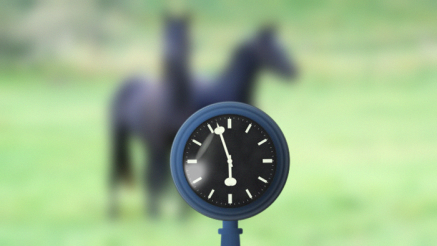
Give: 5h57
